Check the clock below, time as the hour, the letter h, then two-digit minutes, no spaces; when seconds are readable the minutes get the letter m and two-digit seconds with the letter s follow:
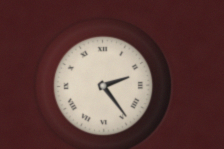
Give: 2h24
